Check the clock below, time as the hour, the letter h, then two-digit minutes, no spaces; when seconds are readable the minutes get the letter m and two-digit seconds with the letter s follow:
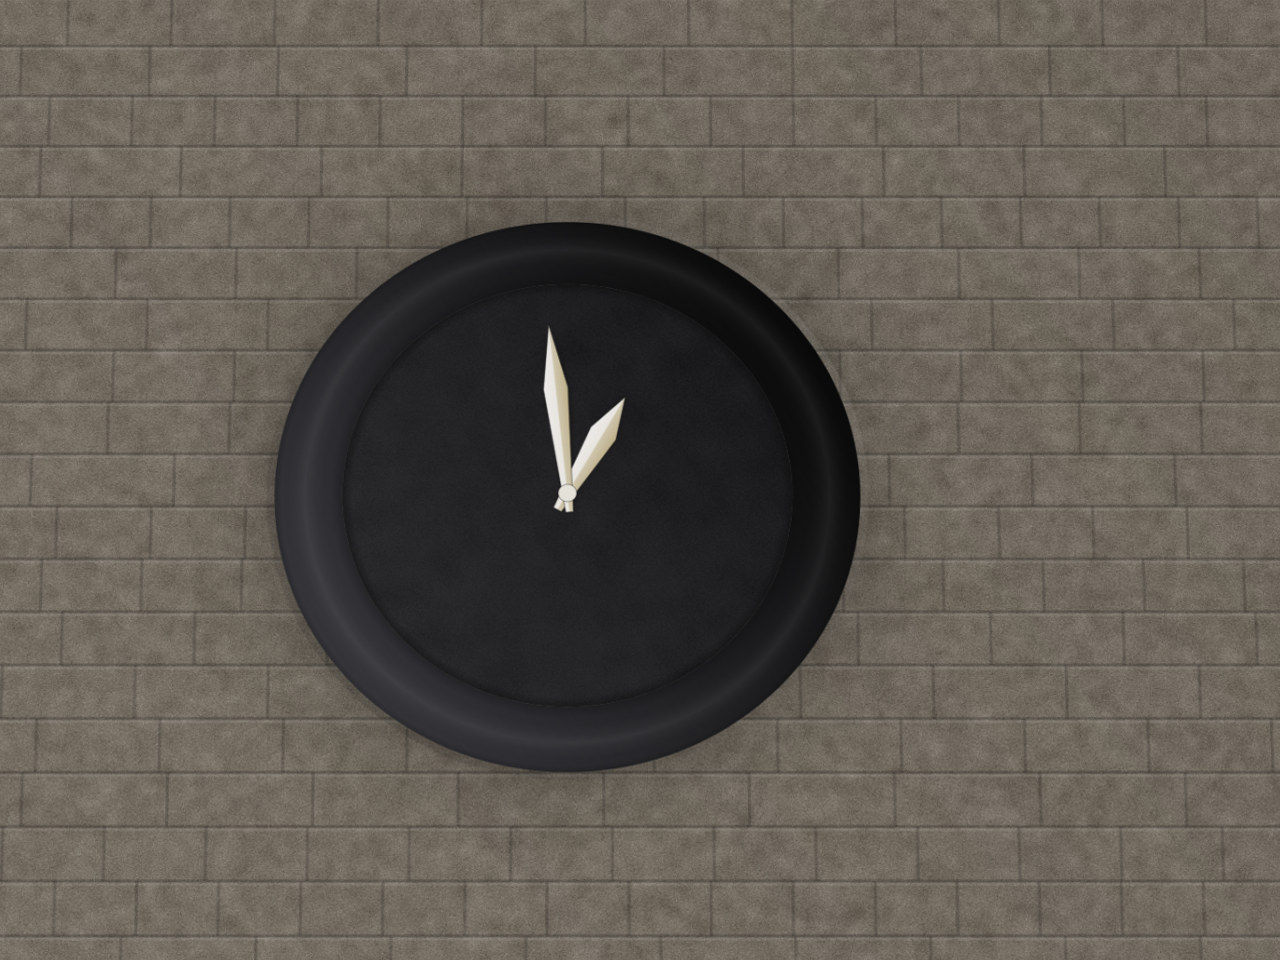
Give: 12h59
